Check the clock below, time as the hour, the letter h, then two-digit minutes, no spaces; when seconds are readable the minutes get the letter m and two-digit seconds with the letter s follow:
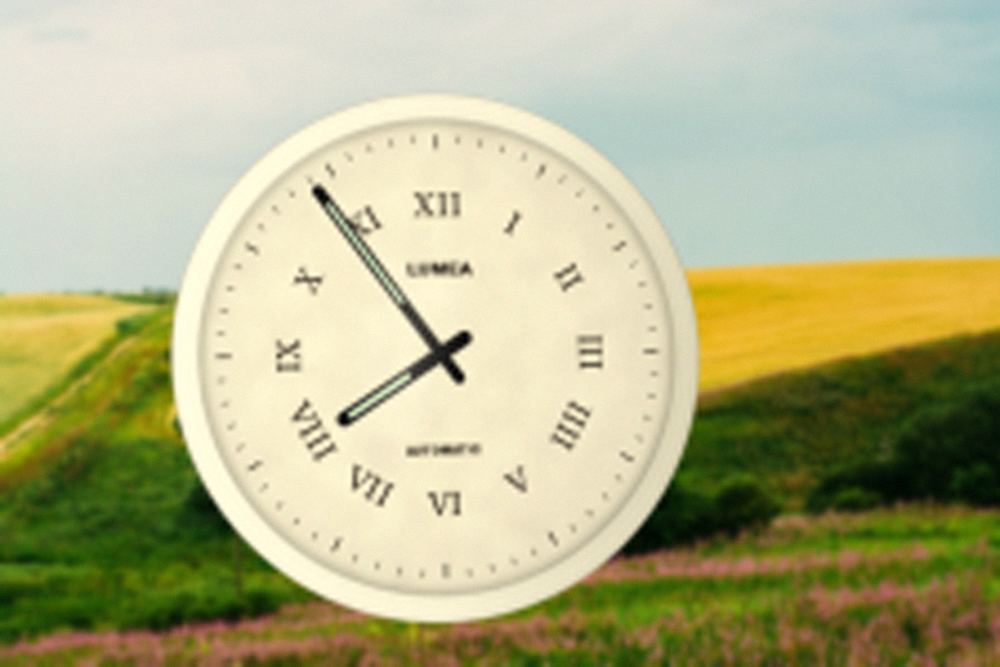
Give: 7h54
